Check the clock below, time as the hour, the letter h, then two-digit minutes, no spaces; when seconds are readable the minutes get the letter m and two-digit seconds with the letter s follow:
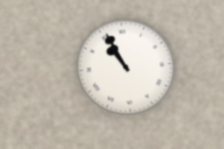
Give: 10h56
